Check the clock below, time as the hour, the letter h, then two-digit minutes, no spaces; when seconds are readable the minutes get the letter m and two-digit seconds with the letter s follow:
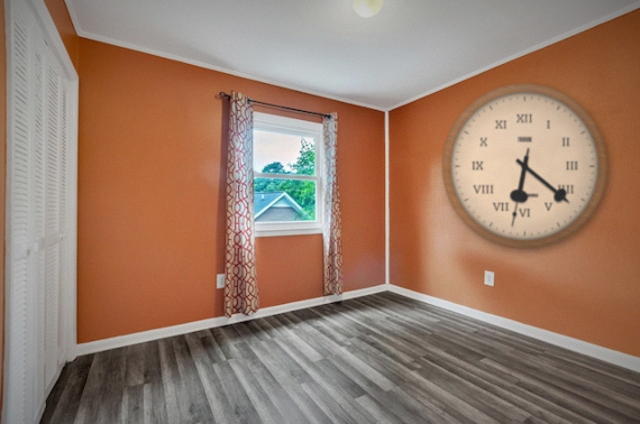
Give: 6h21m32s
